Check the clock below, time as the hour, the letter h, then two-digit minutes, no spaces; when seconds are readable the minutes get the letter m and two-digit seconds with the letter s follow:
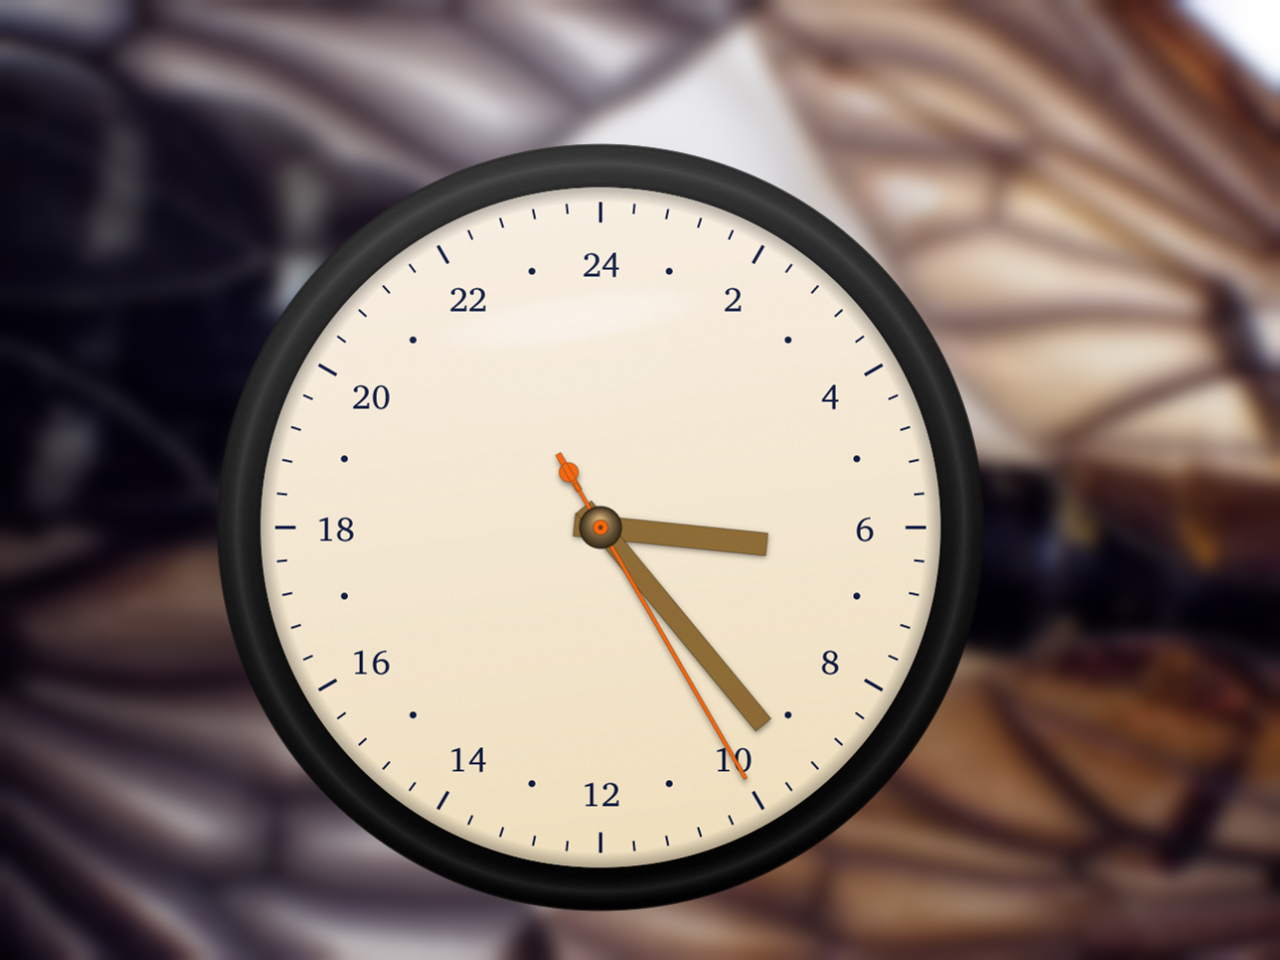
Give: 6h23m25s
